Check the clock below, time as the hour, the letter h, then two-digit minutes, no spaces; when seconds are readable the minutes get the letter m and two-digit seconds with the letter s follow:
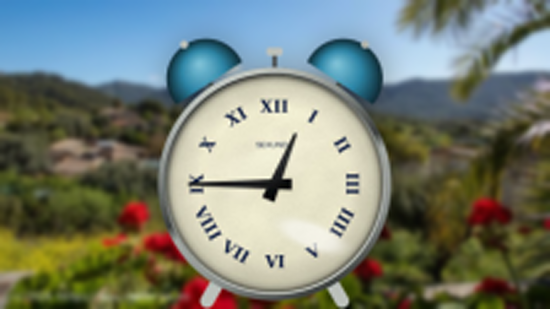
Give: 12h45
